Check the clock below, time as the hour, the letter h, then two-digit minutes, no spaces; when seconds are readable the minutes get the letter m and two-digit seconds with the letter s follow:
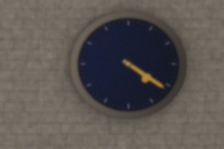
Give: 4h21
